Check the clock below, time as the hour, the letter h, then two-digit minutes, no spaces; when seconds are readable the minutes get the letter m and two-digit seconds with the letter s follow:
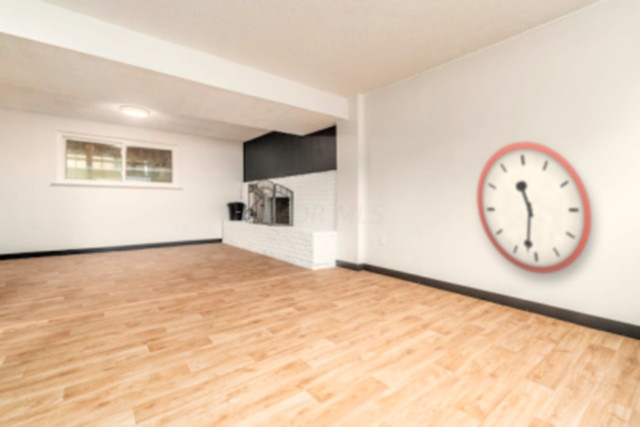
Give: 11h32
